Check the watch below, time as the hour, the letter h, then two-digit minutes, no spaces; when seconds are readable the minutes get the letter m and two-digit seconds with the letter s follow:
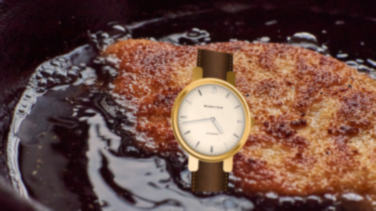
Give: 4h43
